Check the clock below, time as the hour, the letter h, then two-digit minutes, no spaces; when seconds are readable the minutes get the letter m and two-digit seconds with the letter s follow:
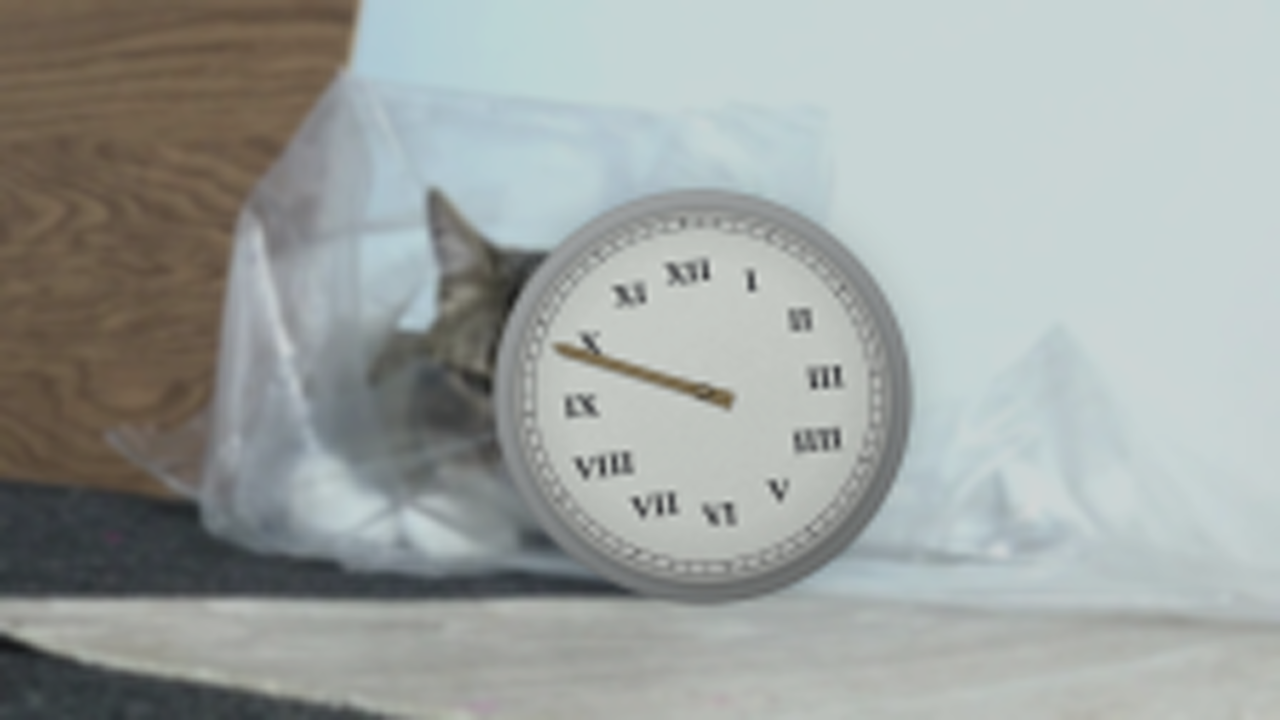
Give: 9h49
